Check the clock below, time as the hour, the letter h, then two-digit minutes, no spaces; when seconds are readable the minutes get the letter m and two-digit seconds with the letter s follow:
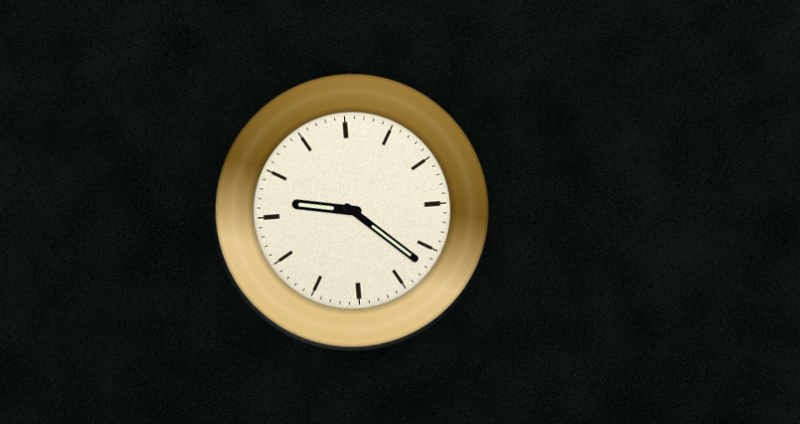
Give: 9h22
